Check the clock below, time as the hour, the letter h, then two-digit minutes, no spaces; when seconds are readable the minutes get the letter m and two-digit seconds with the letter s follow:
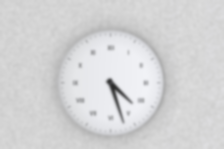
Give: 4h27
